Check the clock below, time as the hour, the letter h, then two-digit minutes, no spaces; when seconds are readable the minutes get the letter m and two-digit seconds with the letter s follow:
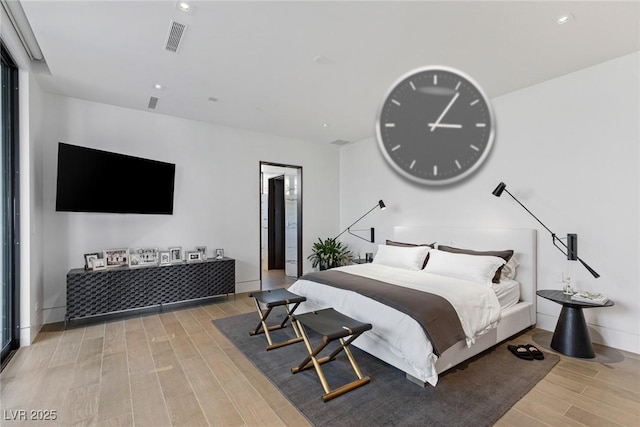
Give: 3h06
